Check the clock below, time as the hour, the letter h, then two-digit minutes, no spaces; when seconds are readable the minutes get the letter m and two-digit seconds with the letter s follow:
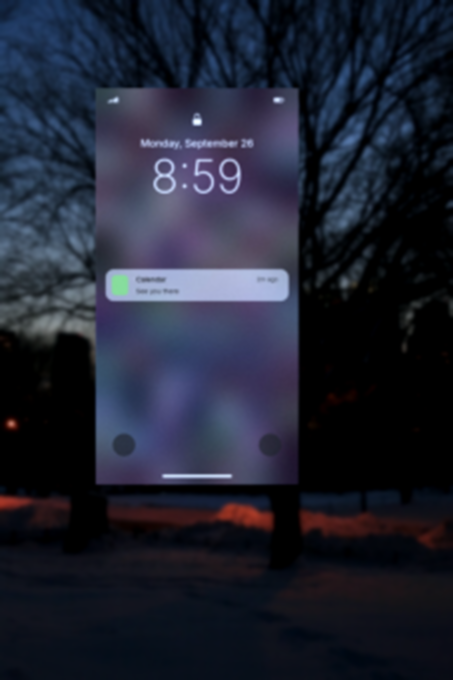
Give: 8h59
